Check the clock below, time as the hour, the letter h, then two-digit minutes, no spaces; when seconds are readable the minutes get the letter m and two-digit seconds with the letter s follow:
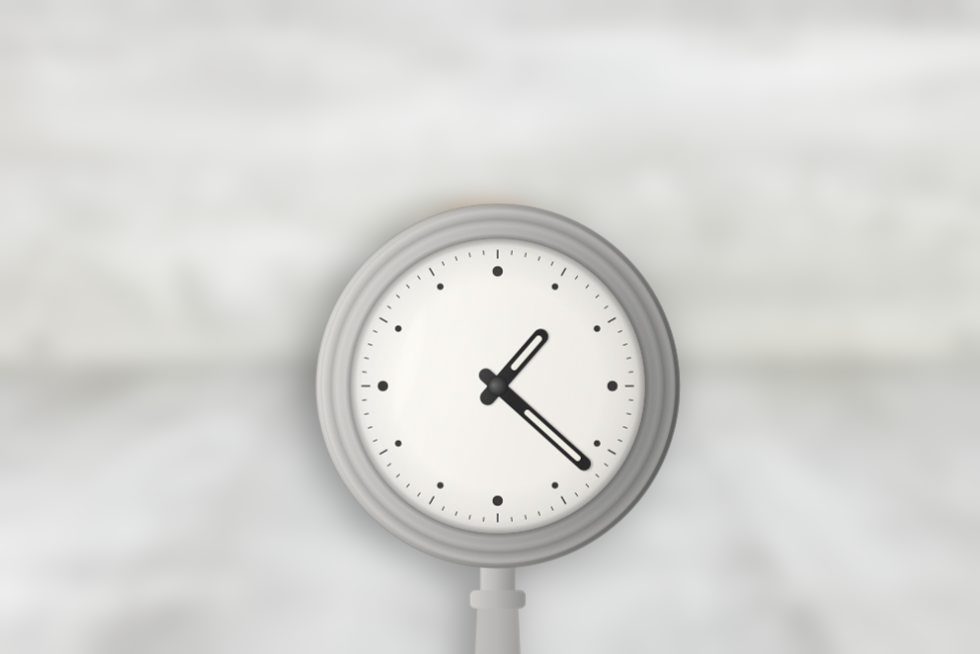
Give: 1h22
